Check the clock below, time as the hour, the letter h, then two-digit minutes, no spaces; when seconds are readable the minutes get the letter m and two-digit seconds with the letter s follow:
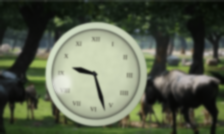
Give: 9h27
